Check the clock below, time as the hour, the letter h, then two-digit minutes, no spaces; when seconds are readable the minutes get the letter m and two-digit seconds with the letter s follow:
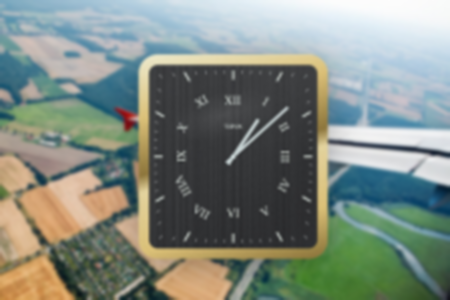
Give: 1h08
